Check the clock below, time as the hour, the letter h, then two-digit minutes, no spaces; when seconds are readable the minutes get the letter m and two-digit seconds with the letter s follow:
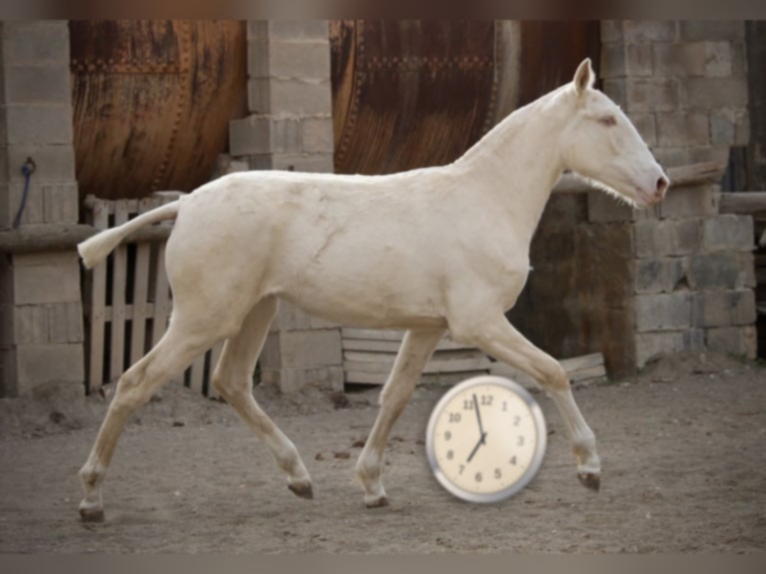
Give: 6h57
